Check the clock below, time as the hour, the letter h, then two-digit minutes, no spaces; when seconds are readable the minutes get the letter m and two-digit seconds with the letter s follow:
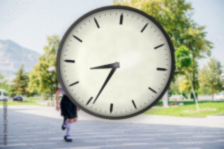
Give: 8h34
